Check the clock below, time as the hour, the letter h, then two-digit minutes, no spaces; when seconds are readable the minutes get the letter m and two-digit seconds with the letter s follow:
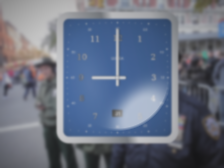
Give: 9h00
